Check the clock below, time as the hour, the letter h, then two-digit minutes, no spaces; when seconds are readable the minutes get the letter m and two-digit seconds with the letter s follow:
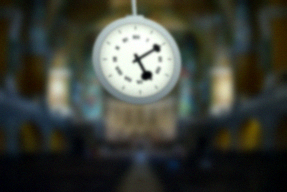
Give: 5h10
